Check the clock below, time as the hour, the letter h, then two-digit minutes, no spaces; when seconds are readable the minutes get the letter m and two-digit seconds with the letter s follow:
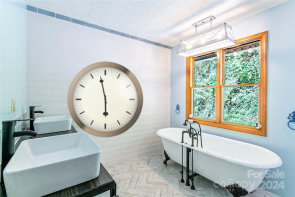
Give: 5h58
